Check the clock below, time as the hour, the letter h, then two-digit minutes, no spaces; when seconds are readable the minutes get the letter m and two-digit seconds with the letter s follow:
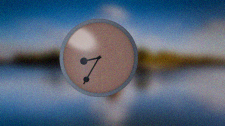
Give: 8h35
